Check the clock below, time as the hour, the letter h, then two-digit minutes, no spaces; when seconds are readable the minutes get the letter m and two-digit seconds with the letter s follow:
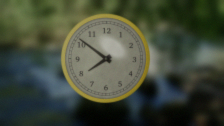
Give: 7h51
